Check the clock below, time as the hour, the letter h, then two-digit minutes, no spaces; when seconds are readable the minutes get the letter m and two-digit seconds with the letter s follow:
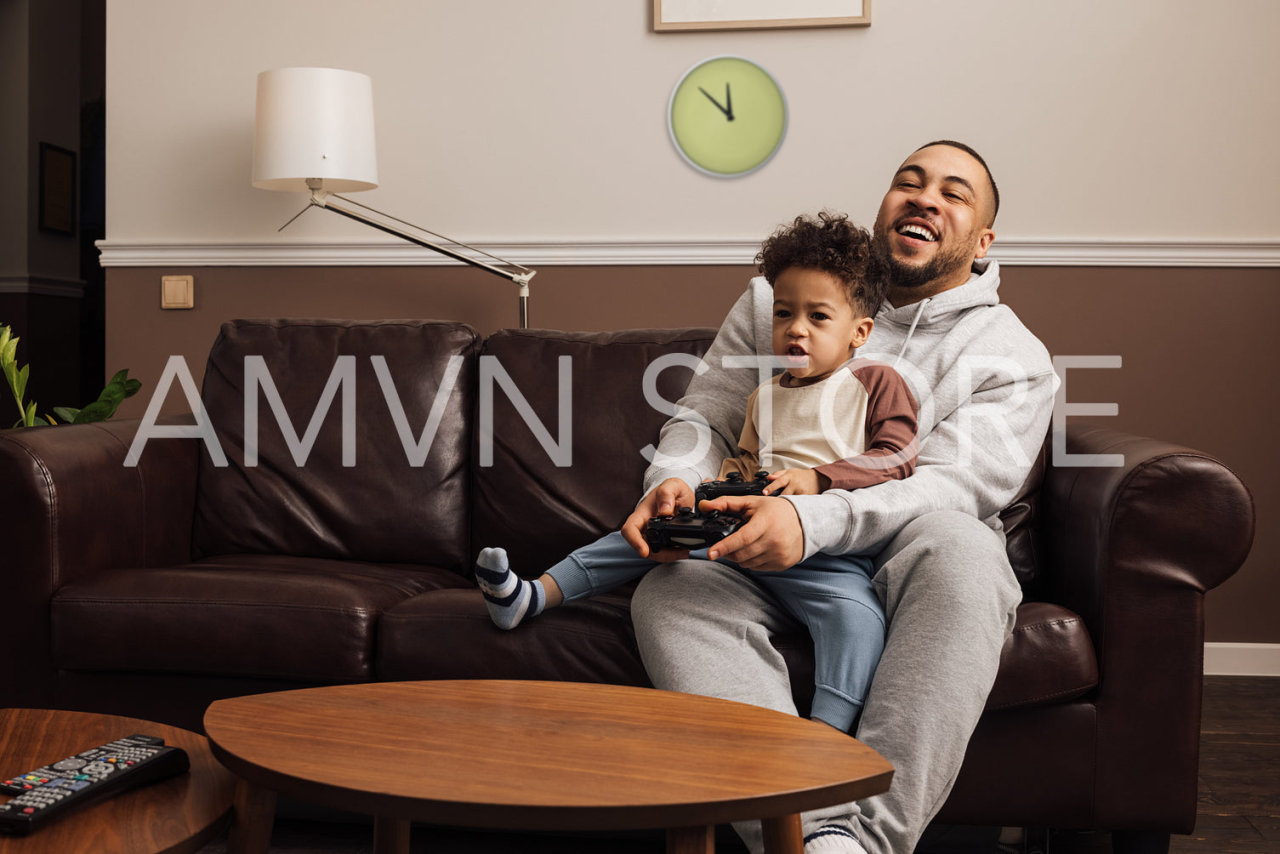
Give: 11h52
